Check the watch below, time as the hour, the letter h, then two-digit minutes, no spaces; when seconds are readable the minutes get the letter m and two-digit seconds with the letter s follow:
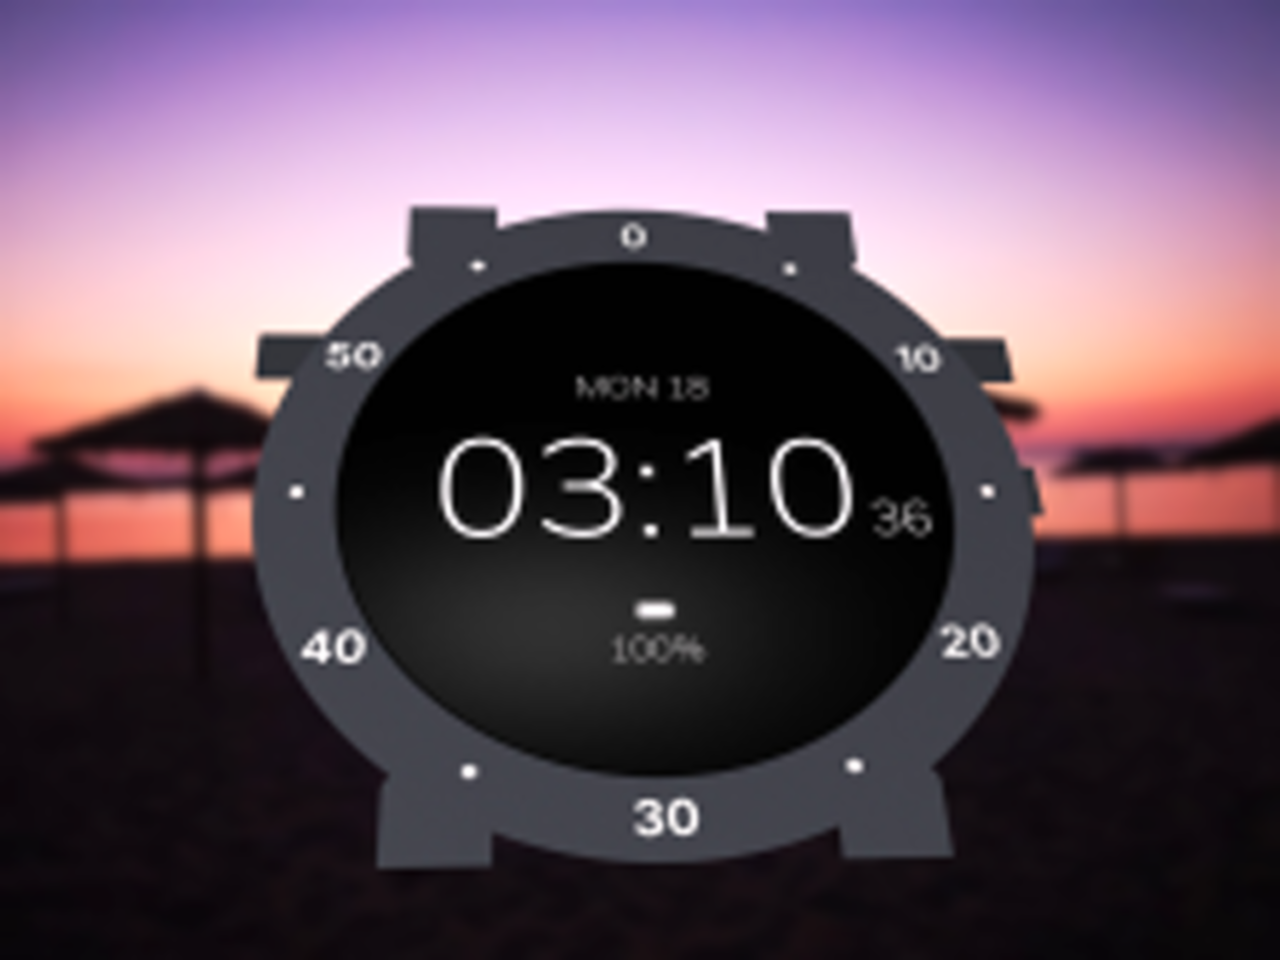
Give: 3h10m36s
